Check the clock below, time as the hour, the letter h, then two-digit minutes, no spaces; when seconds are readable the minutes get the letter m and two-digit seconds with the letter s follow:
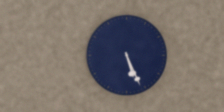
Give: 5h26
